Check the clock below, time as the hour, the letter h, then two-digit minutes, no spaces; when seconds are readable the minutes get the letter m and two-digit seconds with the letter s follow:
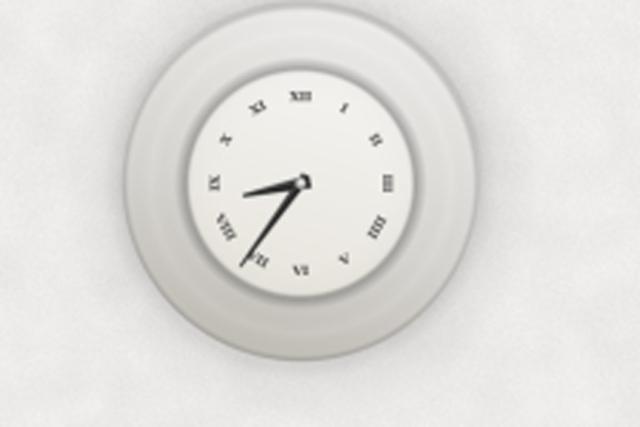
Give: 8h36
